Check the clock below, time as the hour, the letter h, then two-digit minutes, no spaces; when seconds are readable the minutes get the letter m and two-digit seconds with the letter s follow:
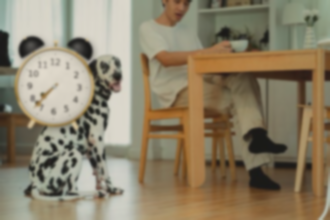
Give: 7h37
